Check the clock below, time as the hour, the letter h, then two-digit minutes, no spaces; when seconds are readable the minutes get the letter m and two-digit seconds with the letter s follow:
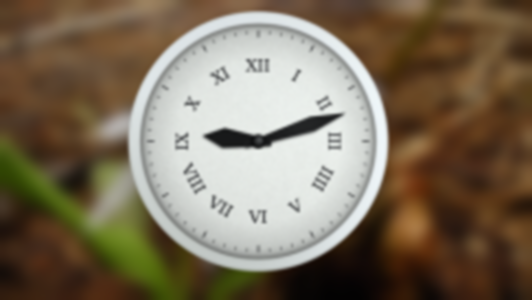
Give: 9h12
